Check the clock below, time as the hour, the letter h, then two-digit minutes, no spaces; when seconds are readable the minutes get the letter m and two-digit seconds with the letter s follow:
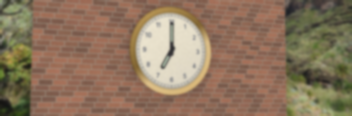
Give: 7h00
